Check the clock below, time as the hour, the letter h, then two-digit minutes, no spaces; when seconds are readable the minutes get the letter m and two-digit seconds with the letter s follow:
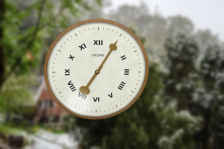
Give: 7h05
